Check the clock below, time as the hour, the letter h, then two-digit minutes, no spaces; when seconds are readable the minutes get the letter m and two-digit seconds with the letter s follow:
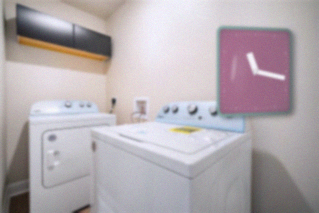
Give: 11h17
